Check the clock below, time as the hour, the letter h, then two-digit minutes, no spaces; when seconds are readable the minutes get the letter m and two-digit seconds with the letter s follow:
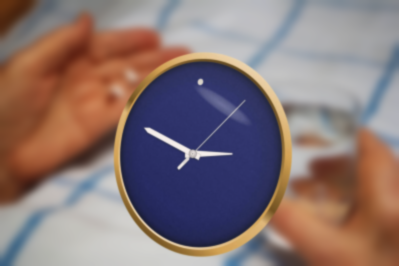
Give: 2h48m07s
